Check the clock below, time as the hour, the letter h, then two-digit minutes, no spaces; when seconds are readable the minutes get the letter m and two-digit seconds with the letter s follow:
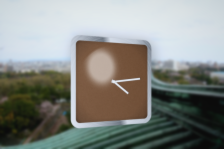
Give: 4h14
